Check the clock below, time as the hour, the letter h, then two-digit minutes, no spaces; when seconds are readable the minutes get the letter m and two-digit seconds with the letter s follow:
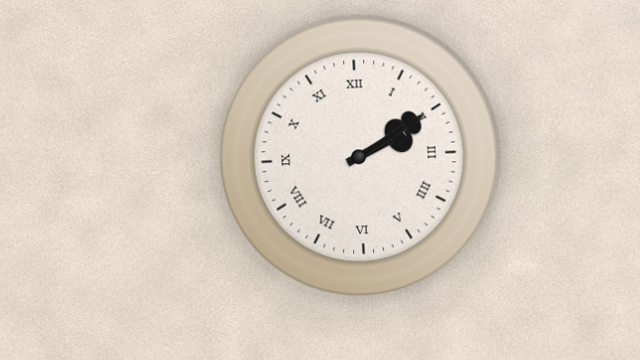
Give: 2h10
